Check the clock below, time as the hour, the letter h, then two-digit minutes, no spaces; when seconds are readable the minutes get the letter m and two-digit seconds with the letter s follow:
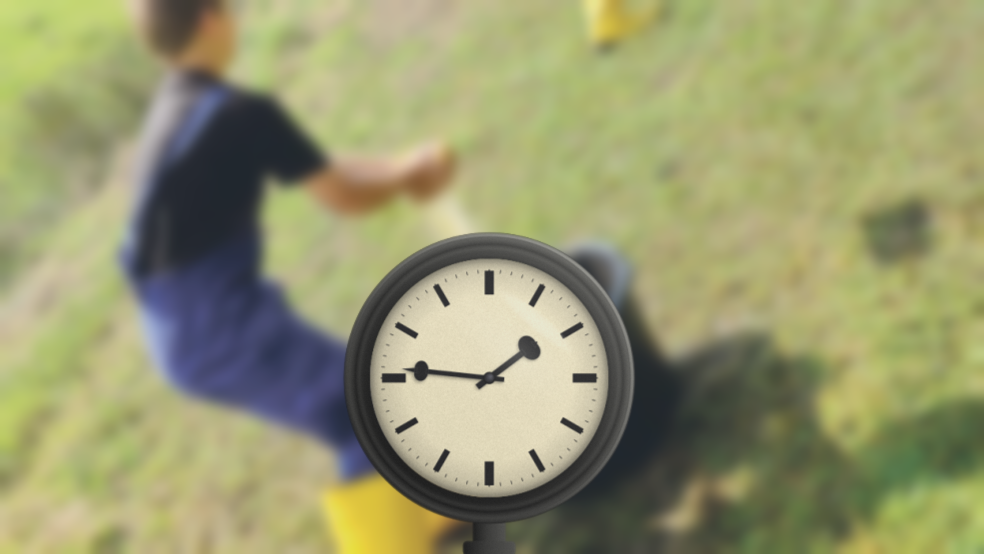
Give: 1h46
